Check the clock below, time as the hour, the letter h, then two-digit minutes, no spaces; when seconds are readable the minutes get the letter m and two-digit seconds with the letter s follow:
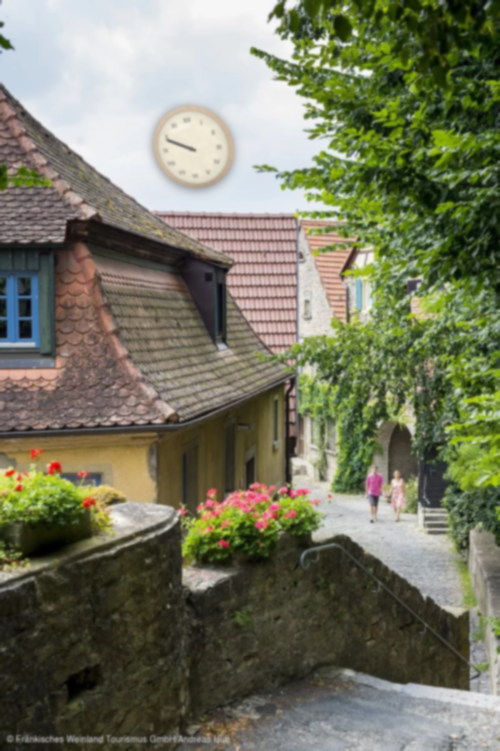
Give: 9h49
